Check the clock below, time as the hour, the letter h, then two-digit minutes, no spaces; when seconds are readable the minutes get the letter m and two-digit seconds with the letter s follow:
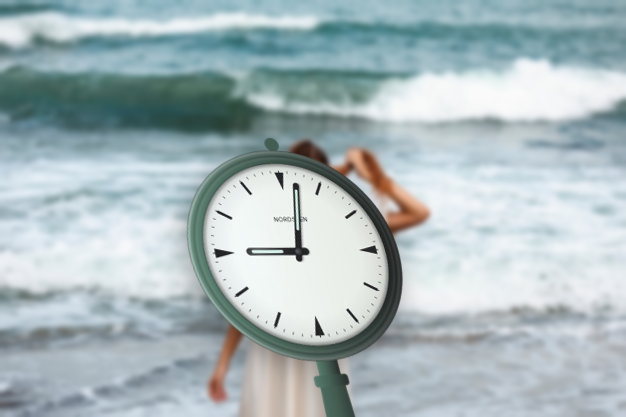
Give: 9h02
